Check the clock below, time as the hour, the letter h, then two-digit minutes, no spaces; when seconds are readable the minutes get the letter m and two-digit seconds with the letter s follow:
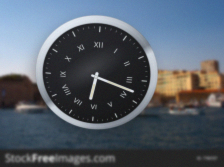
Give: 6h18
